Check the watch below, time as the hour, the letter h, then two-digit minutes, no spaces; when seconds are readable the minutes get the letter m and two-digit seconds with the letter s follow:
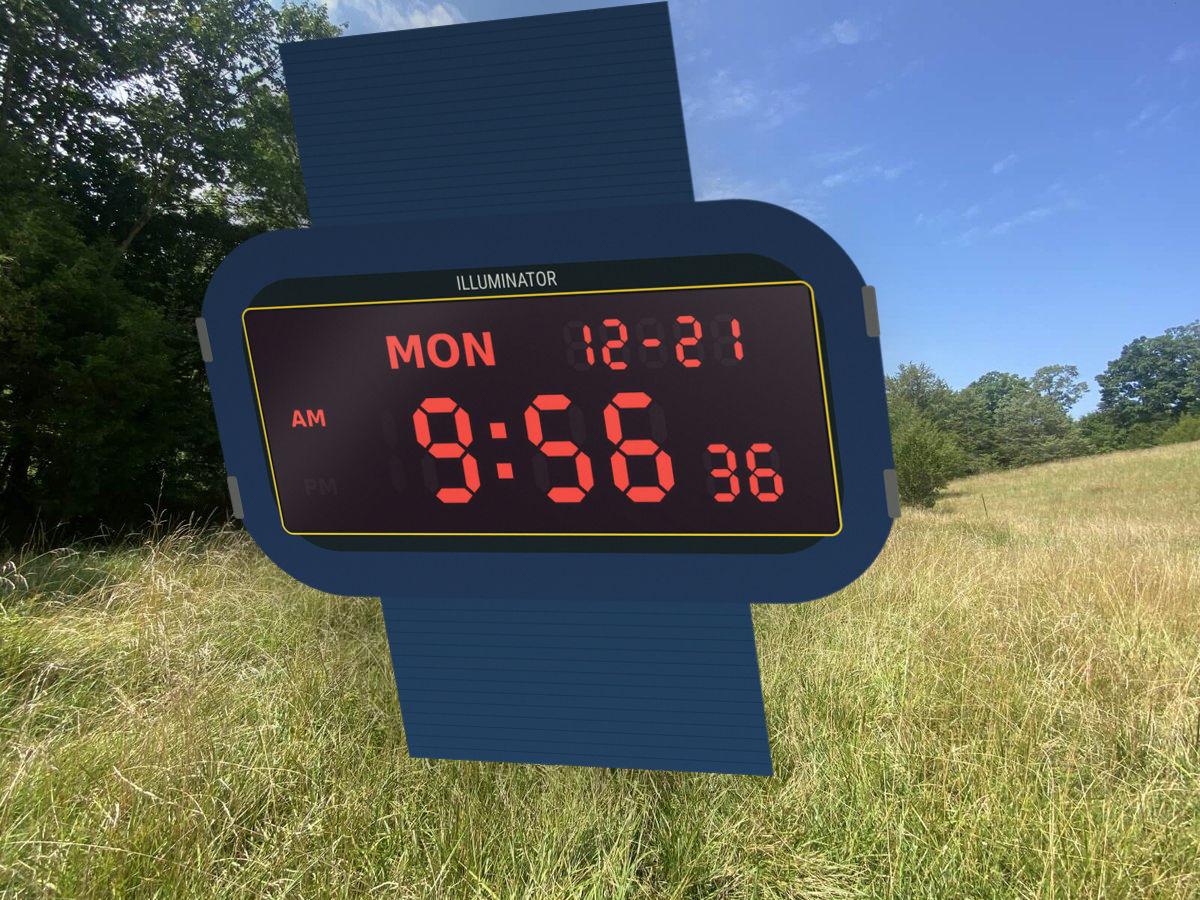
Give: 9h56m36s
